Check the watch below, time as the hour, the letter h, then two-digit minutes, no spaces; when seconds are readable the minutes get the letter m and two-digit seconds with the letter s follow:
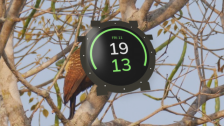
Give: 19h13
